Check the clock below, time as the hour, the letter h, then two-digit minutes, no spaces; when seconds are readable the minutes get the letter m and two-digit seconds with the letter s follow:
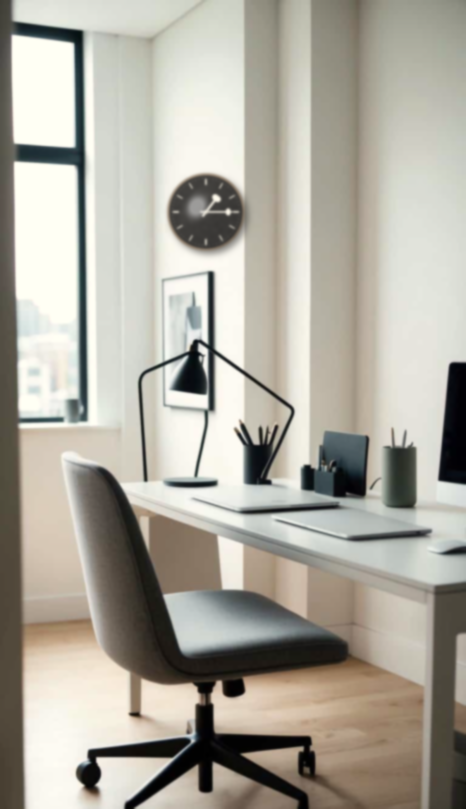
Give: 1h15
